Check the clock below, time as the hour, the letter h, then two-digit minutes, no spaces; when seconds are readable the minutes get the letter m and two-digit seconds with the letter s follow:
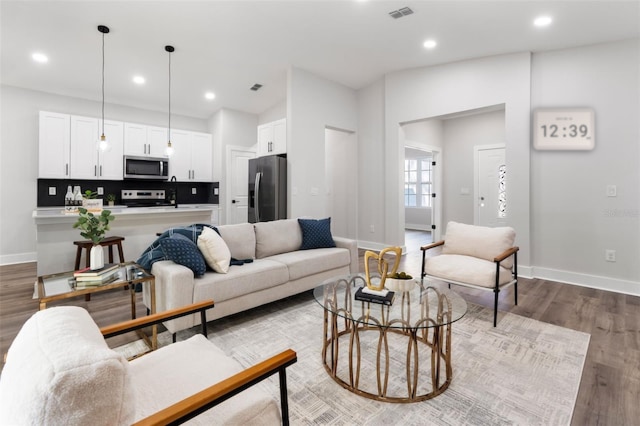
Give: 12h39
